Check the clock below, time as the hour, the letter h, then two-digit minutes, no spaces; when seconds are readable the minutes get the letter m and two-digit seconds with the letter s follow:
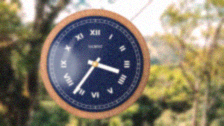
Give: 3h36
